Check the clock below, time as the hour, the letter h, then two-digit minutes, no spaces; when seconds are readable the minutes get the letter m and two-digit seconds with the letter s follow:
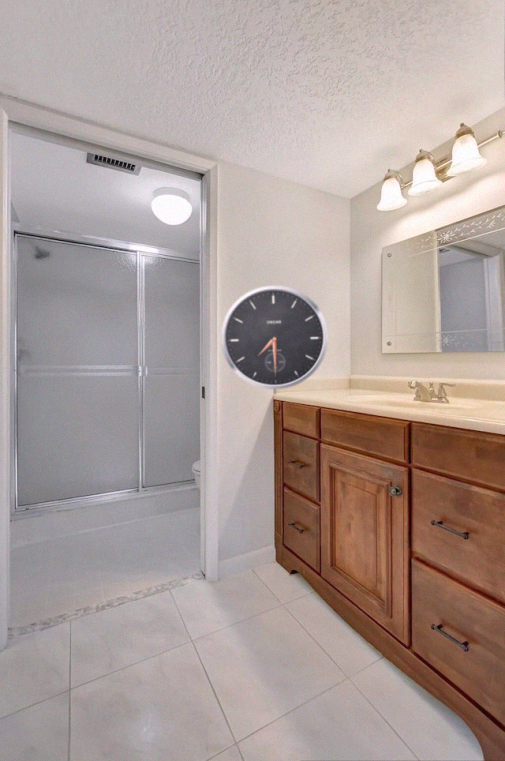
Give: 7h30
